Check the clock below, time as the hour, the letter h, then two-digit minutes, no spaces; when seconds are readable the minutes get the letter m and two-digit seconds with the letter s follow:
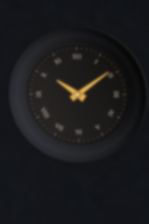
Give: 10h09
